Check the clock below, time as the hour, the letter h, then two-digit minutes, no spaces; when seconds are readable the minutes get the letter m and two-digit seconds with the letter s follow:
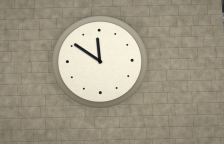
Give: 11h51
